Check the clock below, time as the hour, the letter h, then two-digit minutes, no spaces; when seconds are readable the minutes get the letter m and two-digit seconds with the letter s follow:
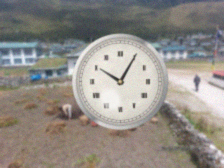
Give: 10h05
